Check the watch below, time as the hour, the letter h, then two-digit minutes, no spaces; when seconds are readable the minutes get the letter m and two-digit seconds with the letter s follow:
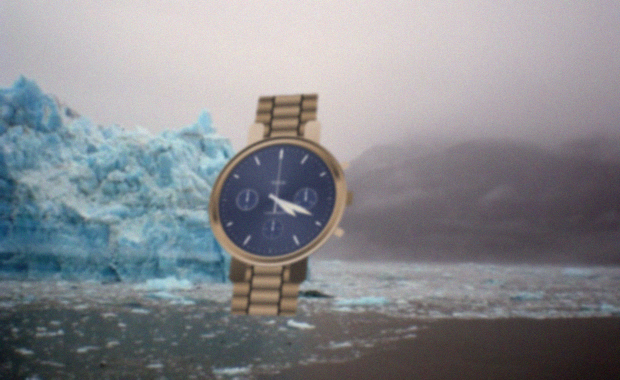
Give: 4h19
